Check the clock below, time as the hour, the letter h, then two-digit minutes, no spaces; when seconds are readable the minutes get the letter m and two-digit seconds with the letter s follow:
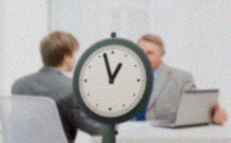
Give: 12h57
